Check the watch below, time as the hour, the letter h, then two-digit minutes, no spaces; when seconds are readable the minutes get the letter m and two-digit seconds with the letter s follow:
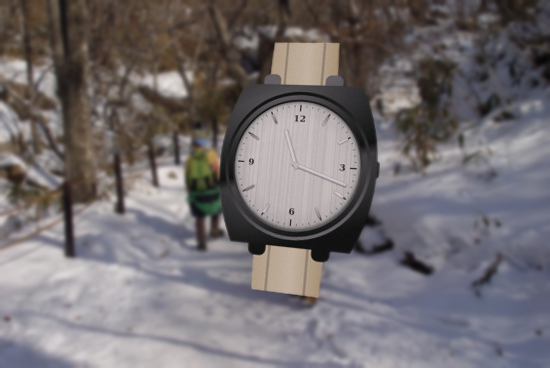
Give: 11h18
